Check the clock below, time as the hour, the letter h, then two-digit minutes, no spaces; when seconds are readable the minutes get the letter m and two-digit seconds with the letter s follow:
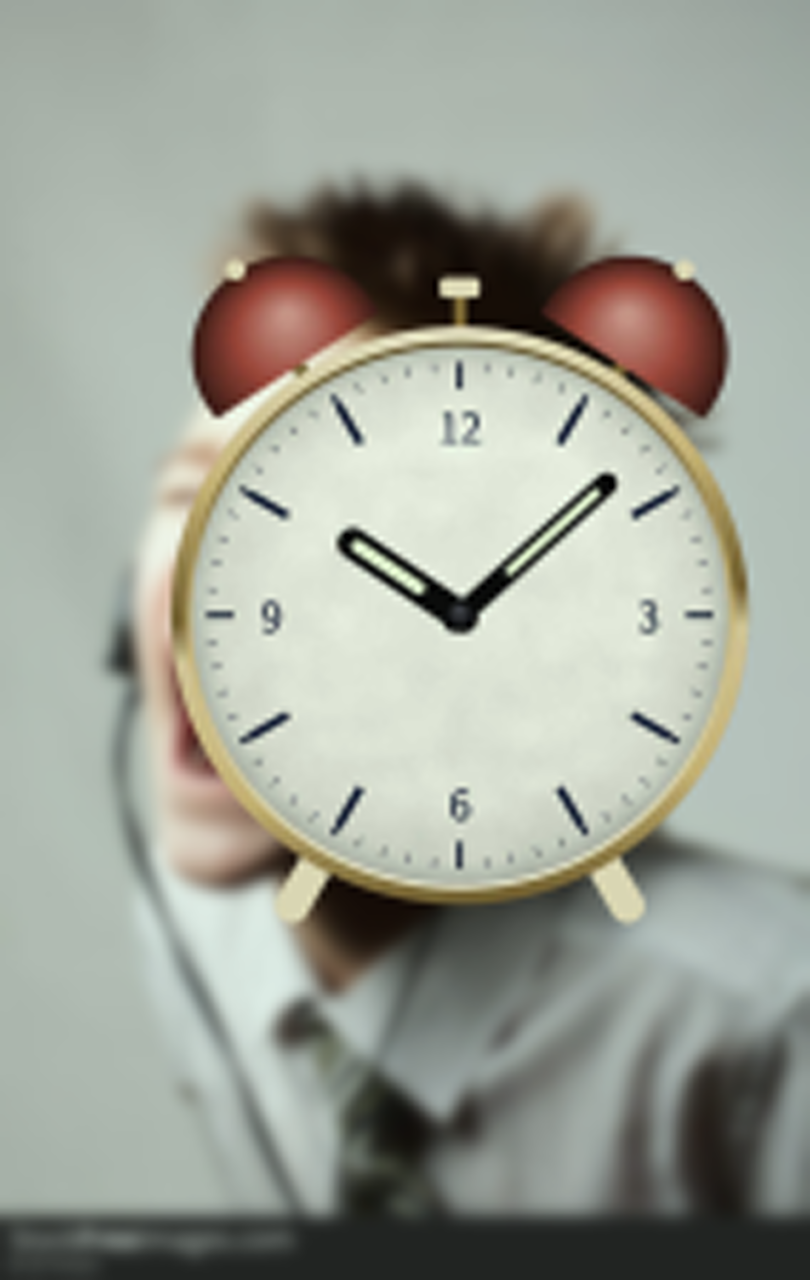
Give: 10h08
